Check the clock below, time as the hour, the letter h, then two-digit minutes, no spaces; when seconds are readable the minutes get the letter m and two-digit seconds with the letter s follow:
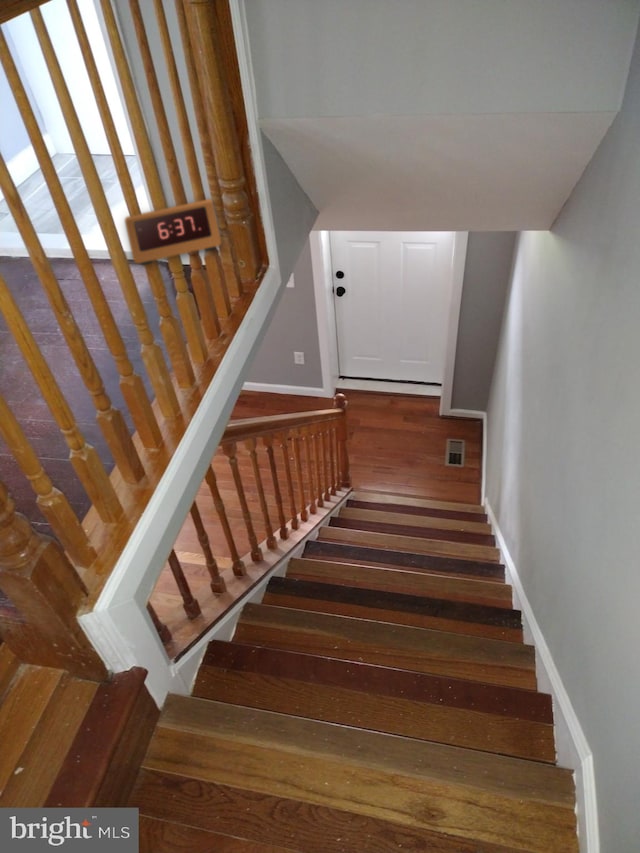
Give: 6h37
